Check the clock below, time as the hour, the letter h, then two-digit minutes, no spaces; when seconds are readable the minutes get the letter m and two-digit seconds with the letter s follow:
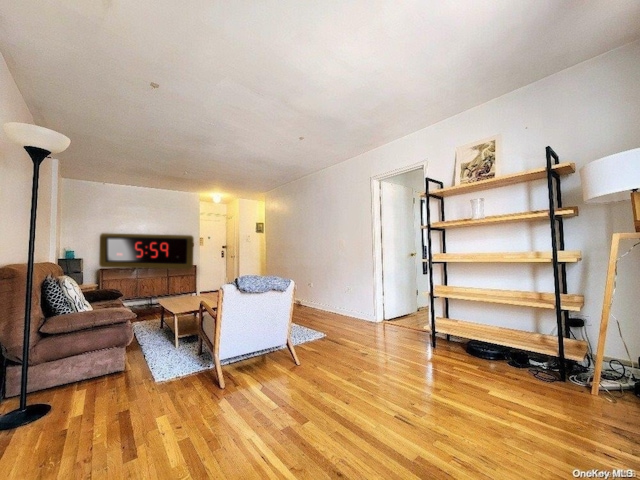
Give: 5h59
